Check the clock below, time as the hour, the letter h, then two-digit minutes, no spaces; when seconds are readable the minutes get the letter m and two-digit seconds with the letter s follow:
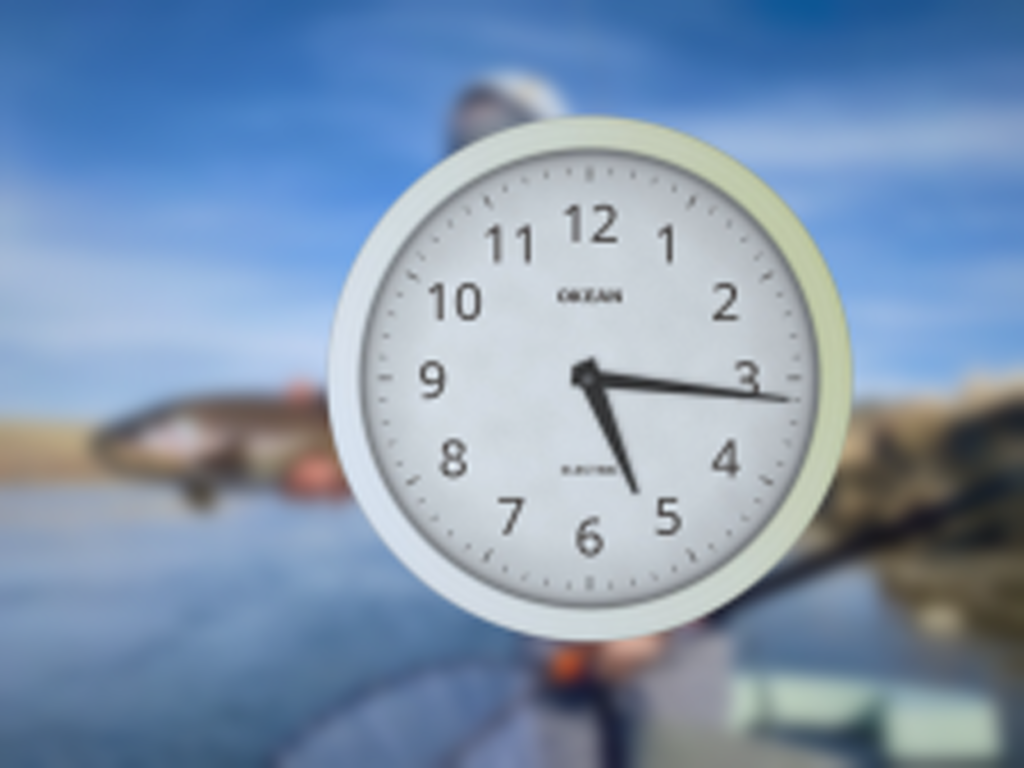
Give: 5h16
